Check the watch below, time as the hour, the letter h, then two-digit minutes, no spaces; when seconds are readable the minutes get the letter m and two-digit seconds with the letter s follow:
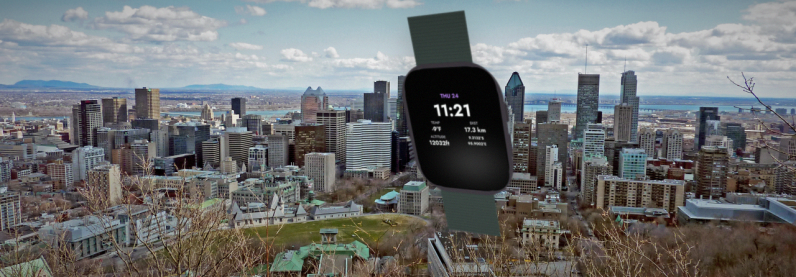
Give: 11h21
